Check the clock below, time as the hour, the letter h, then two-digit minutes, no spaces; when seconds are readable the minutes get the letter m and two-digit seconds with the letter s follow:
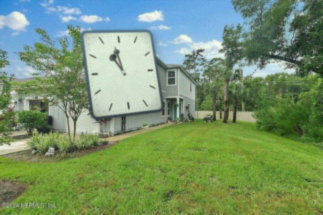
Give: 10h58
